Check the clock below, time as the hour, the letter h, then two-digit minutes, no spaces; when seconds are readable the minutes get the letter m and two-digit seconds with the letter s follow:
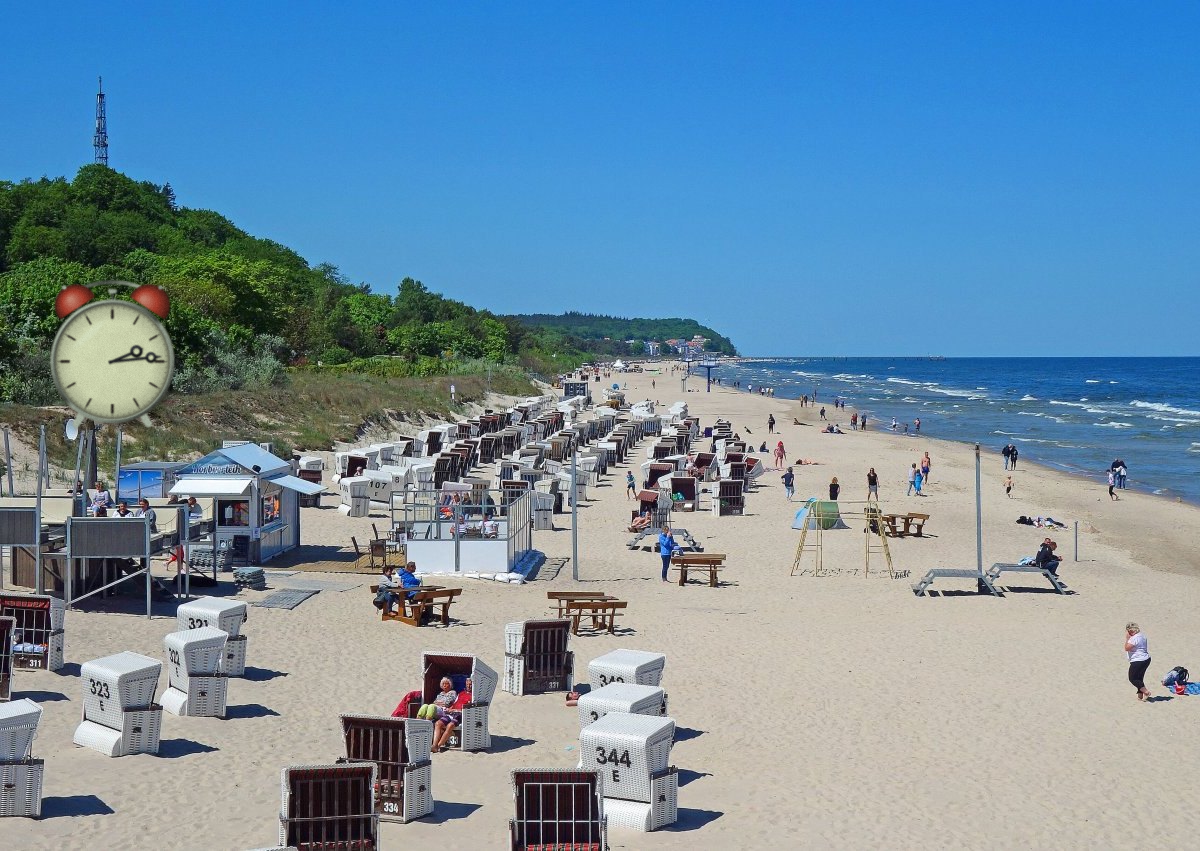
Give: 2h14
